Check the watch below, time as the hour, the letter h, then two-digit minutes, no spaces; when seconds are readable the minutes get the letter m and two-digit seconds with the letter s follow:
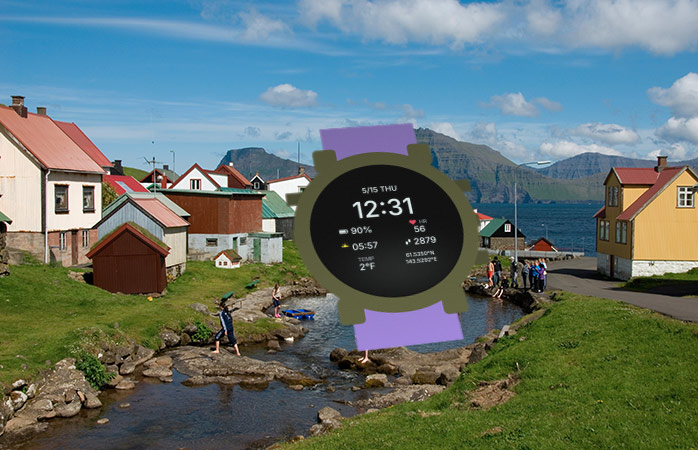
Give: 12h31
